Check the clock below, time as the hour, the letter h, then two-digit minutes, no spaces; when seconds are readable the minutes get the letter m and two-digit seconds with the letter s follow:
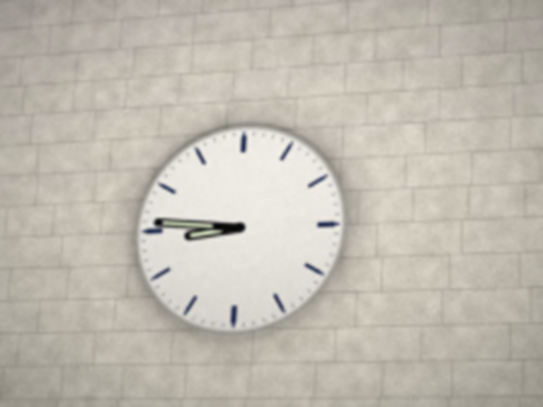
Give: 8h46
